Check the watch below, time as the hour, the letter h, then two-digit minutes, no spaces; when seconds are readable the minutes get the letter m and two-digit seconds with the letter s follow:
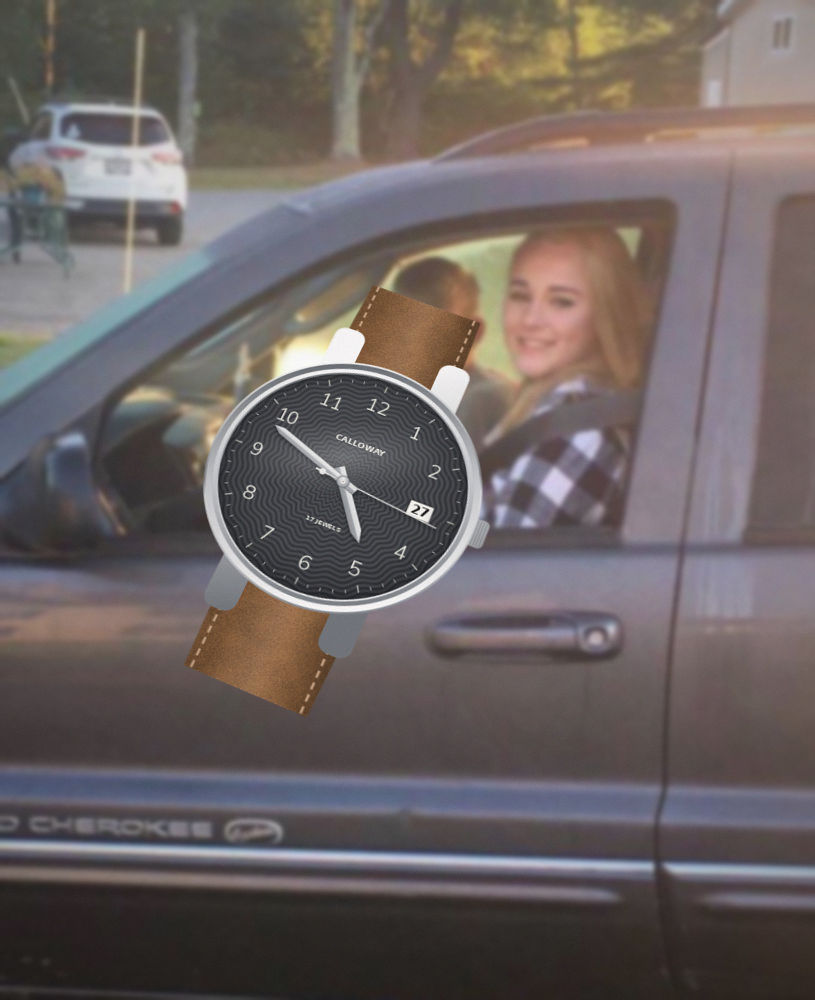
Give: 4h48m16s
